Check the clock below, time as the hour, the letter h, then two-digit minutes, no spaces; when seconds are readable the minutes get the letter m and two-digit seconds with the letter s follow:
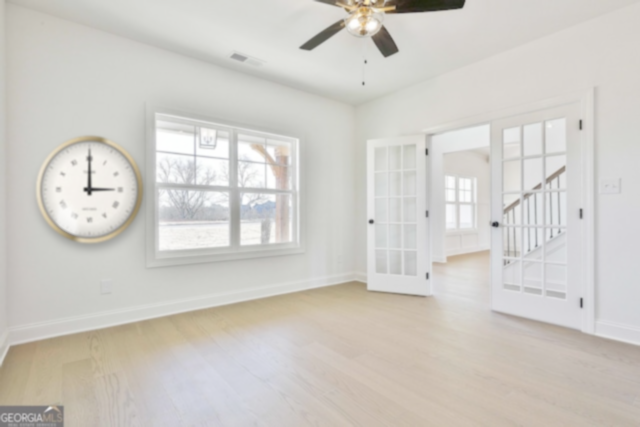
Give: 3h00
